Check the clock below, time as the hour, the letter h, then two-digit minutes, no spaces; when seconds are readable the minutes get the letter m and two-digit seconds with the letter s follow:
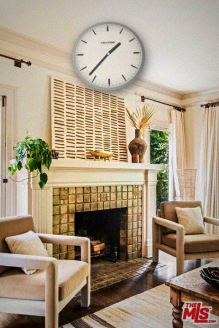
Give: 1h37
